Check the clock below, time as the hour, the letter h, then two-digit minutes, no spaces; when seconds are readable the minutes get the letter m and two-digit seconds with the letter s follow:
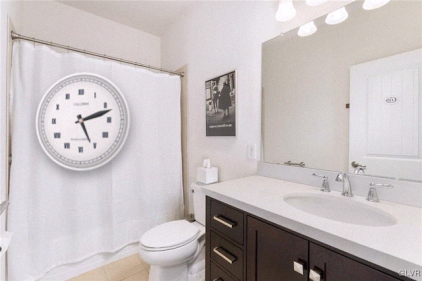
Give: 5h12
